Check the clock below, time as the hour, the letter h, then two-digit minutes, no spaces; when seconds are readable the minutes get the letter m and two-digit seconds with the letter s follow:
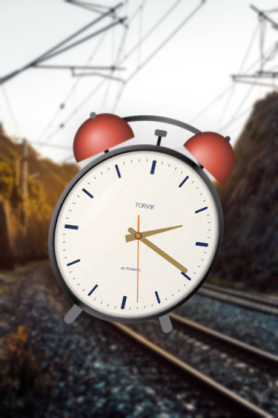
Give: 2h19m28s
